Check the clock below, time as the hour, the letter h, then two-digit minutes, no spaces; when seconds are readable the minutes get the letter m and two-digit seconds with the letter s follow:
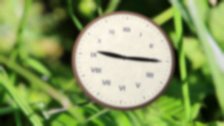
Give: 9h15
